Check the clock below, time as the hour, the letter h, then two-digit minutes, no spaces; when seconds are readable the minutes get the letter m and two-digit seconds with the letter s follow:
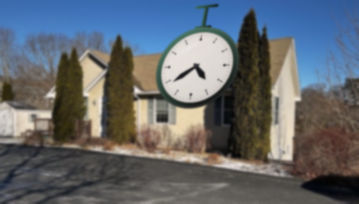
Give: 4h39
